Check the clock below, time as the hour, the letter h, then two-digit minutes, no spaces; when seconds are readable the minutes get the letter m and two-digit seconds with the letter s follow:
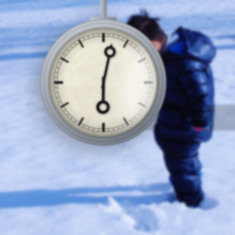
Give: 6h02
